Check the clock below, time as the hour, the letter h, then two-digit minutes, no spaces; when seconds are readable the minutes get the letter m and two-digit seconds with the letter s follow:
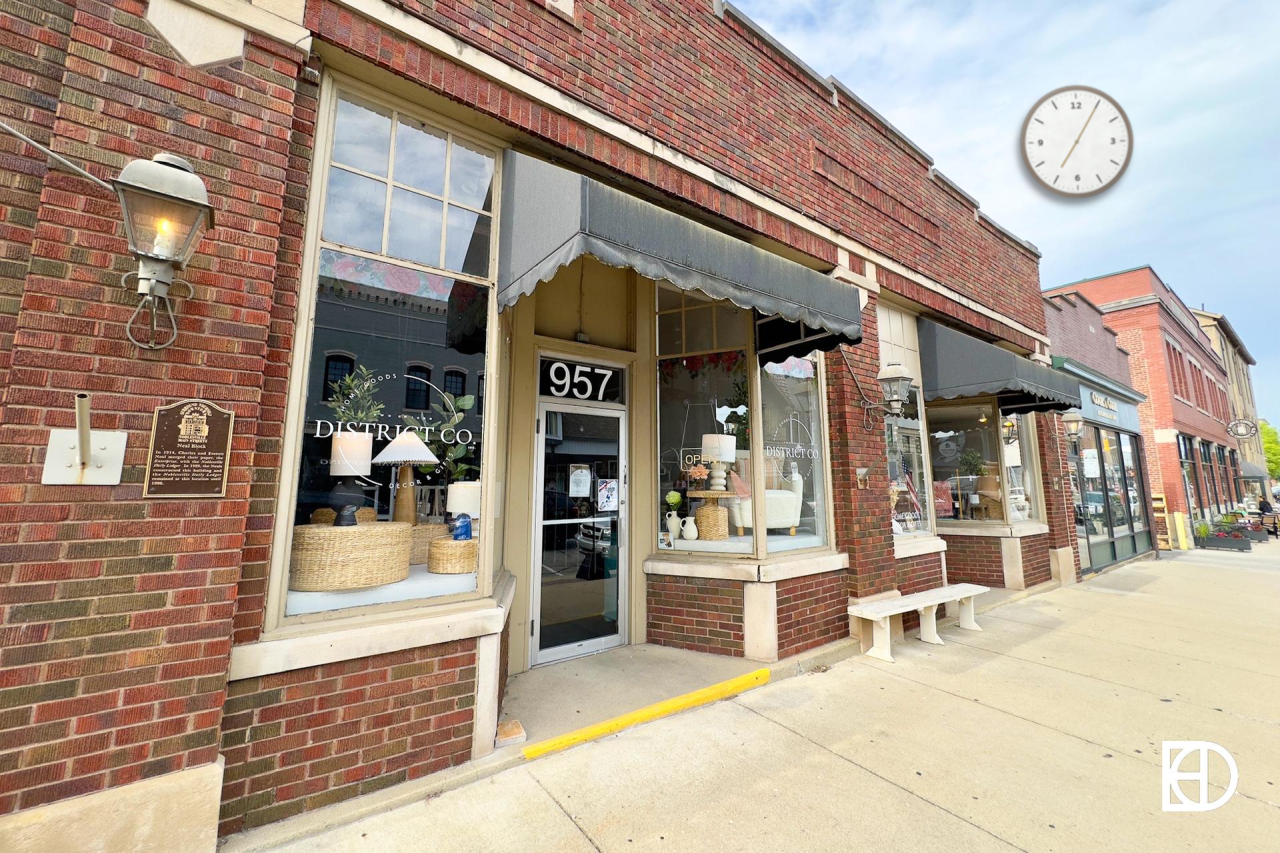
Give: 7h05
